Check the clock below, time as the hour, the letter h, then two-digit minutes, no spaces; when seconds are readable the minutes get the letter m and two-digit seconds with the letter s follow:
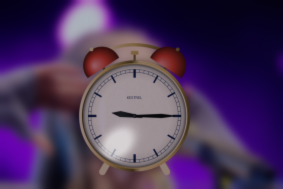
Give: 9h15
